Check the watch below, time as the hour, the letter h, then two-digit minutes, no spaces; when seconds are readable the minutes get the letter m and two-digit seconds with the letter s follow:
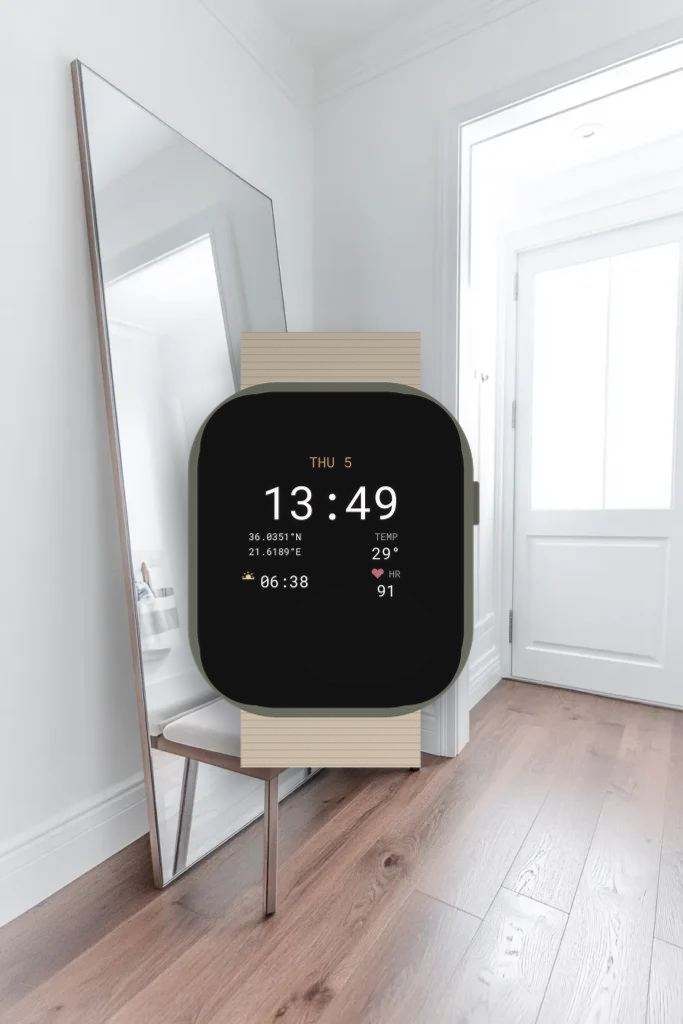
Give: 13h49
